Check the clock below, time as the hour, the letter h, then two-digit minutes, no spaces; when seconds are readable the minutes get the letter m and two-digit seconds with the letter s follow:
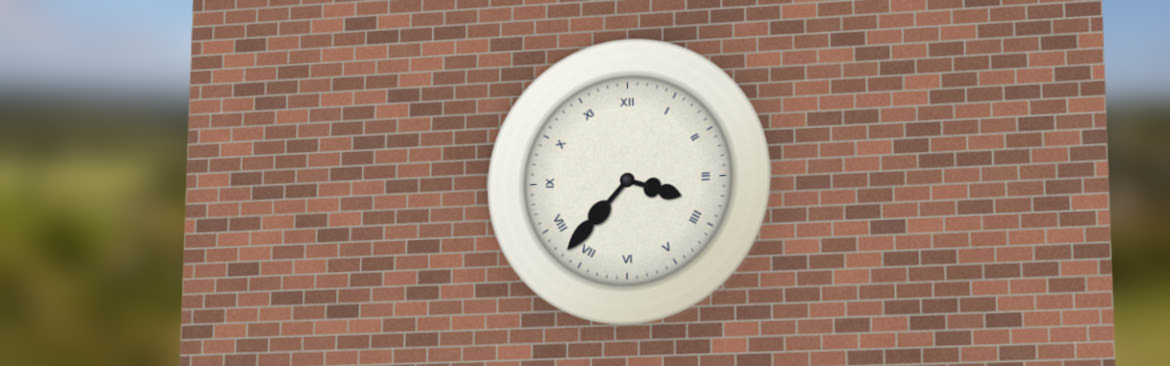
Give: 3h37
